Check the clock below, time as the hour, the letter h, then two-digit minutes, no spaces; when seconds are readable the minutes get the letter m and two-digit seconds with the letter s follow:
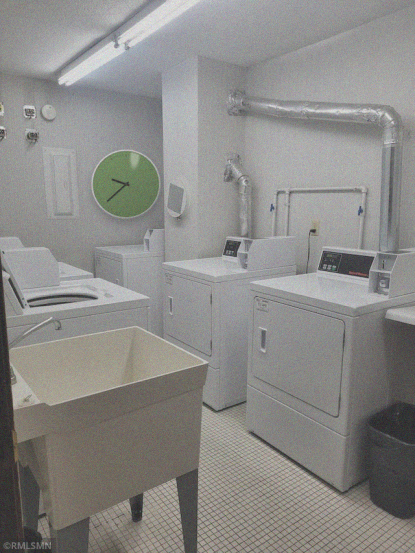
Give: 9h38
